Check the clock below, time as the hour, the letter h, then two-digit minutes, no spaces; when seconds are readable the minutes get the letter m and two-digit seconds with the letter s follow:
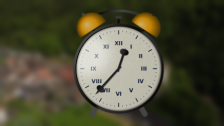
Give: 12h37
